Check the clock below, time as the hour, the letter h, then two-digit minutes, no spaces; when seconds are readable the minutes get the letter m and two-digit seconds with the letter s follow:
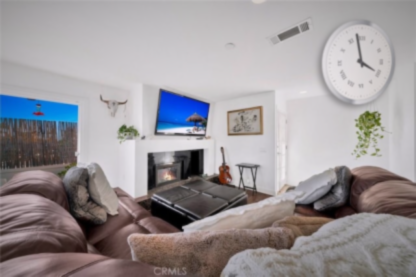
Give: 3h58
